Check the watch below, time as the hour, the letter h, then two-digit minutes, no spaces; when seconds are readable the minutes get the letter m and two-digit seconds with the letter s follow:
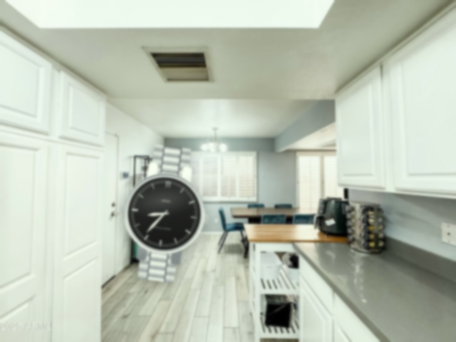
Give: 8h36
